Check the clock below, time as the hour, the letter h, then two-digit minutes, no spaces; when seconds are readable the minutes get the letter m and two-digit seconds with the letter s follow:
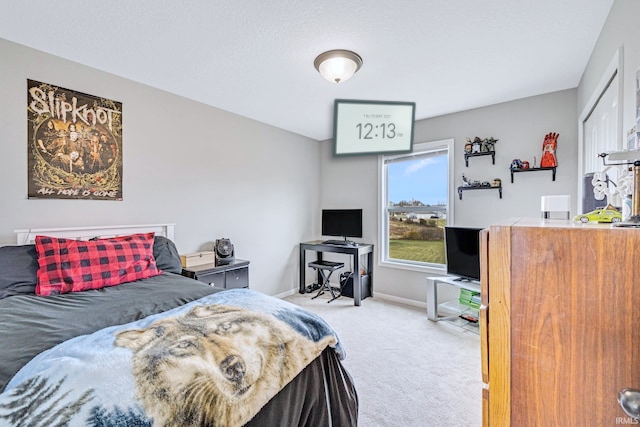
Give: 12h13
